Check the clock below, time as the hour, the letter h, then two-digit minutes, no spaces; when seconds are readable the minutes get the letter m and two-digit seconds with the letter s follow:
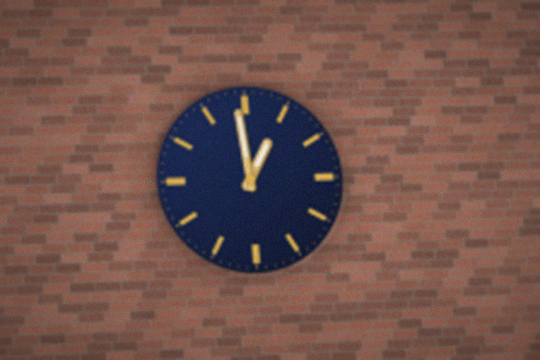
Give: 12h59
